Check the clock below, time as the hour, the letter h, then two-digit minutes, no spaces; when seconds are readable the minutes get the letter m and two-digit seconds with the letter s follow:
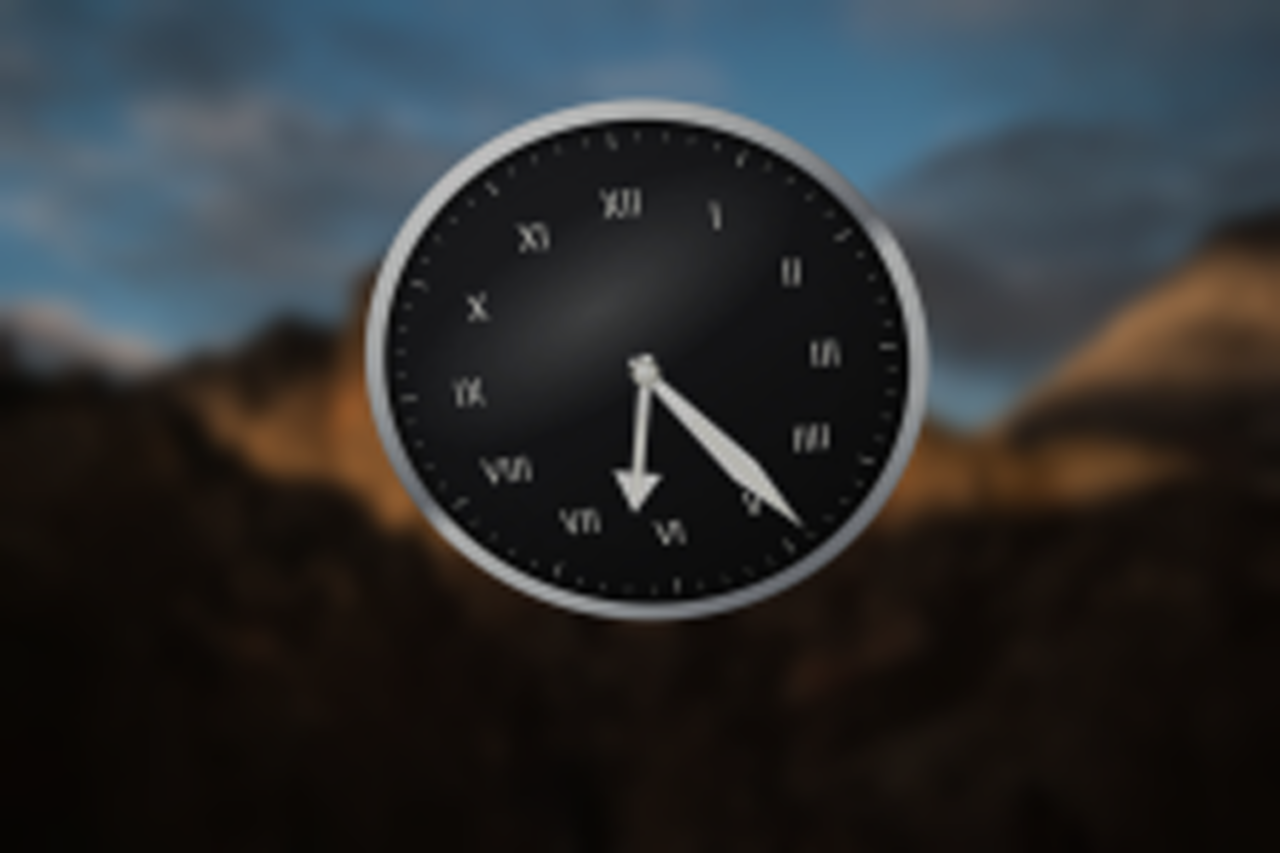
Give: 6h24
